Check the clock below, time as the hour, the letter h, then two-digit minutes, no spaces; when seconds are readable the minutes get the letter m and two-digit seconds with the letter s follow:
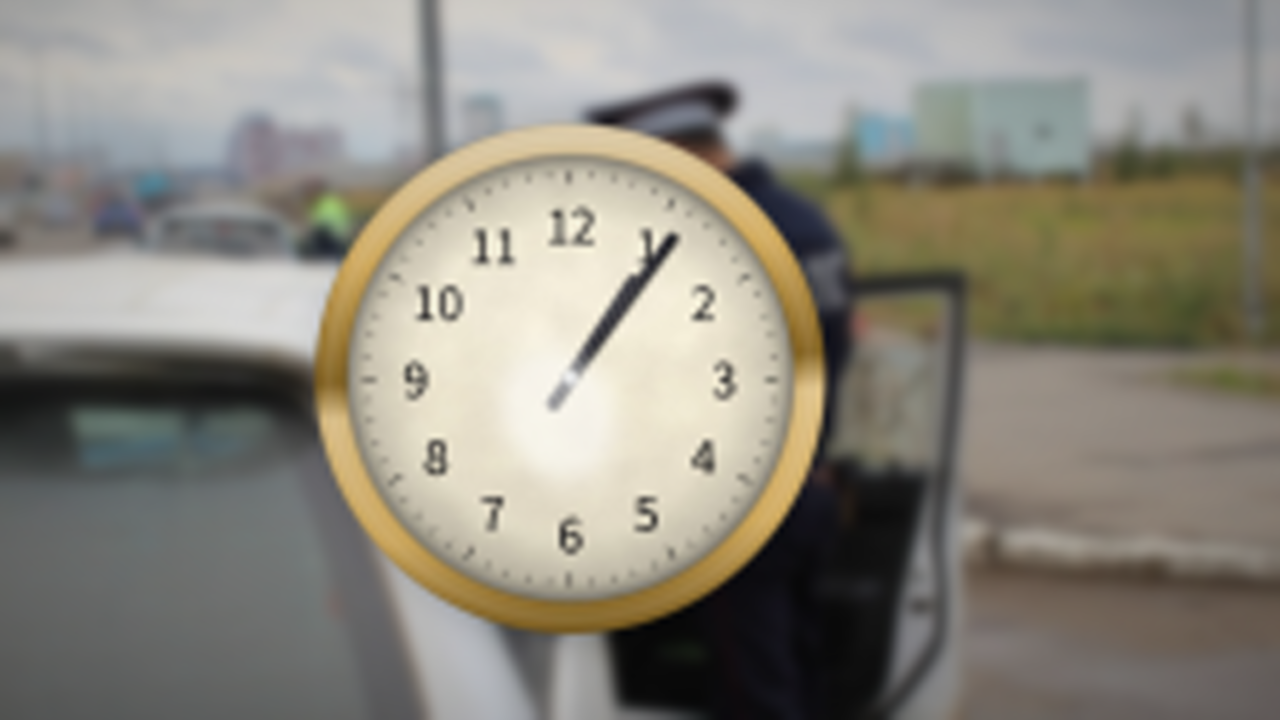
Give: 1h06
